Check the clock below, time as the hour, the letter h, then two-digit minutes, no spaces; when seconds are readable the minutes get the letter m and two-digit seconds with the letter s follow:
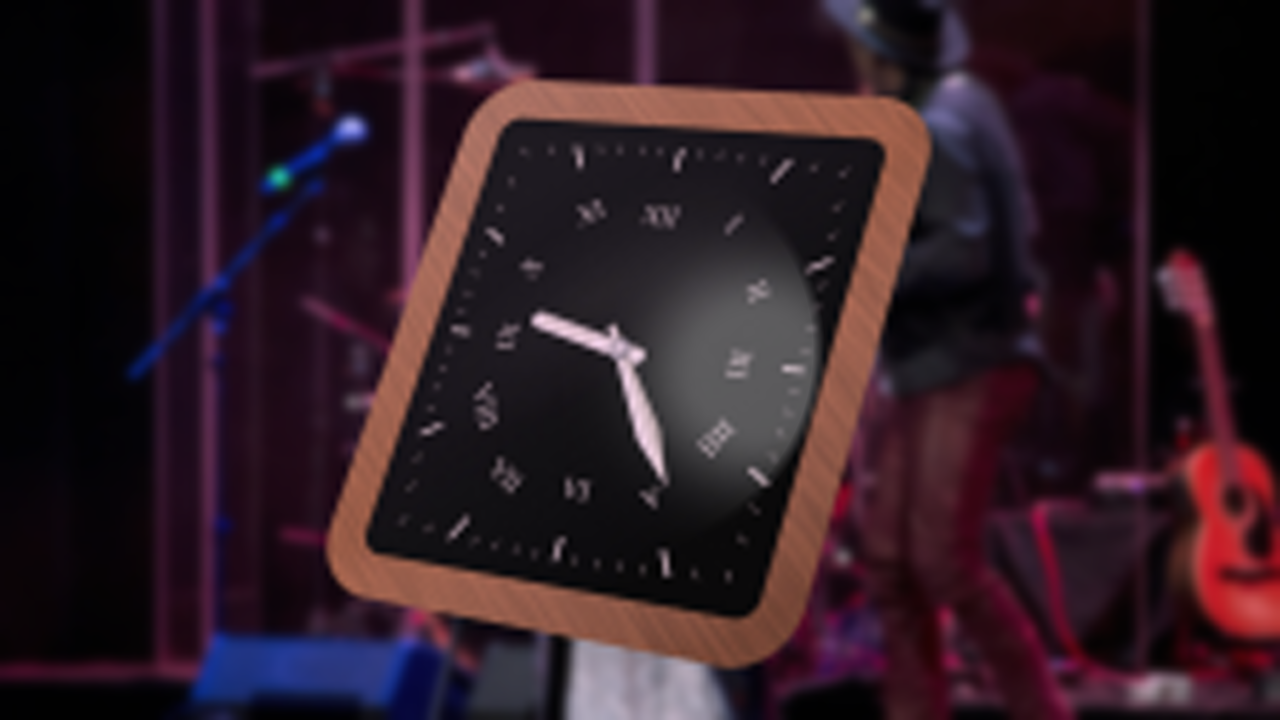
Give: 9h24
